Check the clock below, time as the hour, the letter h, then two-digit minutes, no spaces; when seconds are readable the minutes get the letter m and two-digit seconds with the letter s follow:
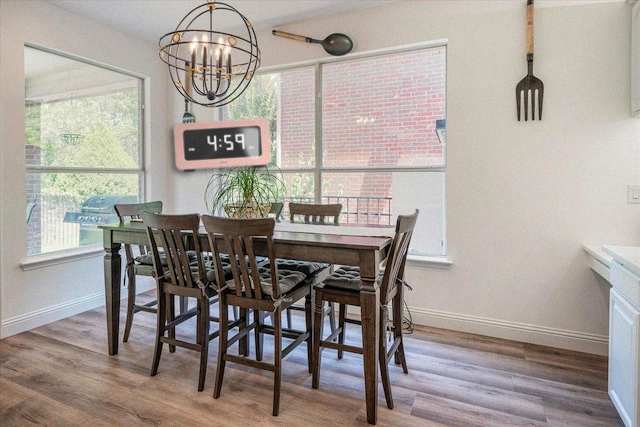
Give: 4h59
